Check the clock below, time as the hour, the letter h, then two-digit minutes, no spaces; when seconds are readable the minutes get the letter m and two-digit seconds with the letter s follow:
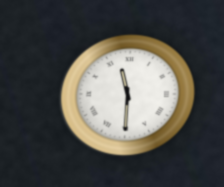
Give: 11h30
